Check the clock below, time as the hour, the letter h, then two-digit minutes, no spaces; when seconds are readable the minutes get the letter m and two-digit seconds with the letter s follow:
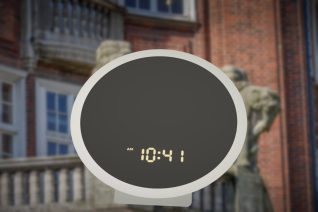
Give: 10h41
